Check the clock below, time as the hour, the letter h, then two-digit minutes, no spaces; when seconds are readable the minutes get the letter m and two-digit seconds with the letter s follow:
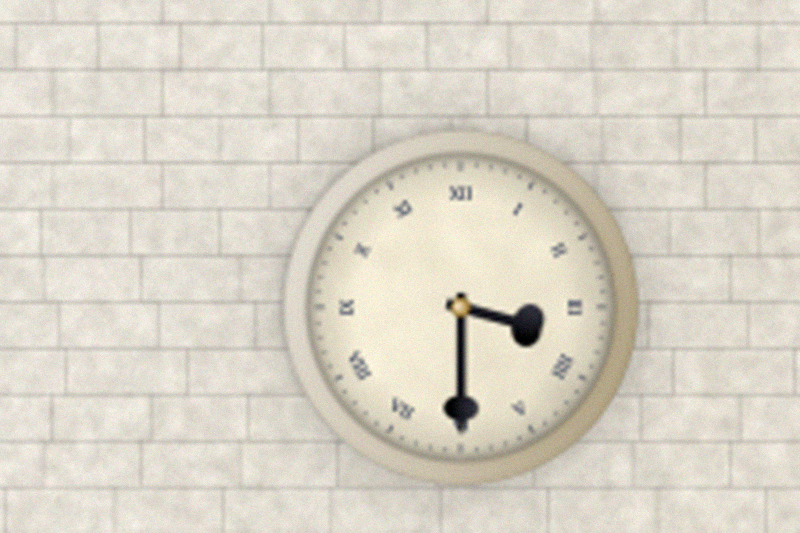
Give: 3h30
